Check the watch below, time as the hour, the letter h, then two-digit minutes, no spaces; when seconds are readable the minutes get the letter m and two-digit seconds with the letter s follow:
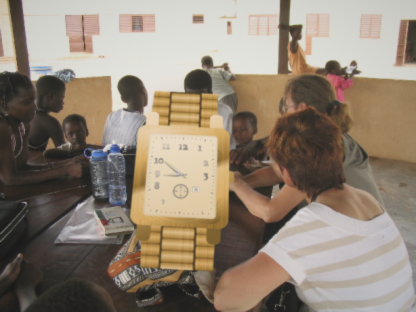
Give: 8h51
